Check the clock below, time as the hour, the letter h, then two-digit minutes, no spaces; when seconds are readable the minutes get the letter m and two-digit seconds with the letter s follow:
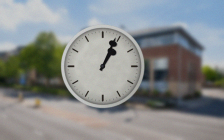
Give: 1h04
